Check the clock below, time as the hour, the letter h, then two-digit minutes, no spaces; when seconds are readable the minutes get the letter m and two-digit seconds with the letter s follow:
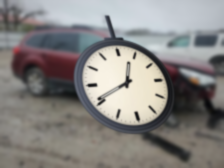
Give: 12h41
